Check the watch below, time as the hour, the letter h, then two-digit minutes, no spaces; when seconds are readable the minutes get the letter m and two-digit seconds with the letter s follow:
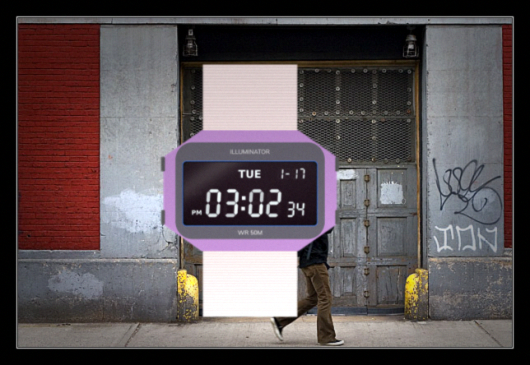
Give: 3h02m34s
